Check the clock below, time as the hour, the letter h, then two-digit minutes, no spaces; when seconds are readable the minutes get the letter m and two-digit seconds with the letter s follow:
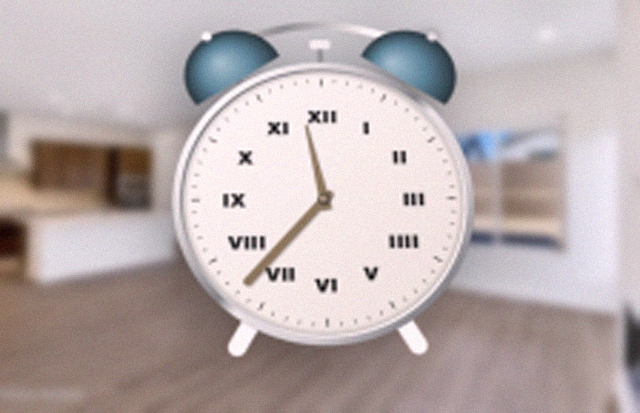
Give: 11h37
